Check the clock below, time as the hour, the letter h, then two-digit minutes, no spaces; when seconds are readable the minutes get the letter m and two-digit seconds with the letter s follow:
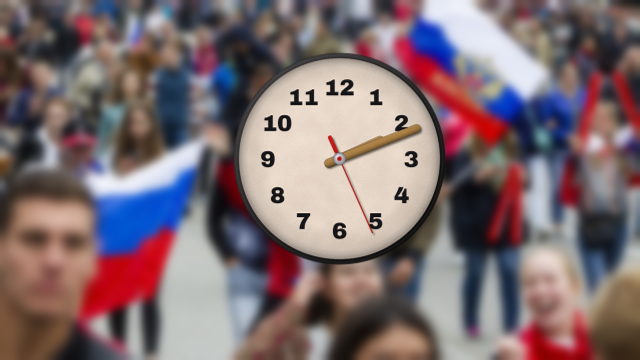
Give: 2h11m26s
